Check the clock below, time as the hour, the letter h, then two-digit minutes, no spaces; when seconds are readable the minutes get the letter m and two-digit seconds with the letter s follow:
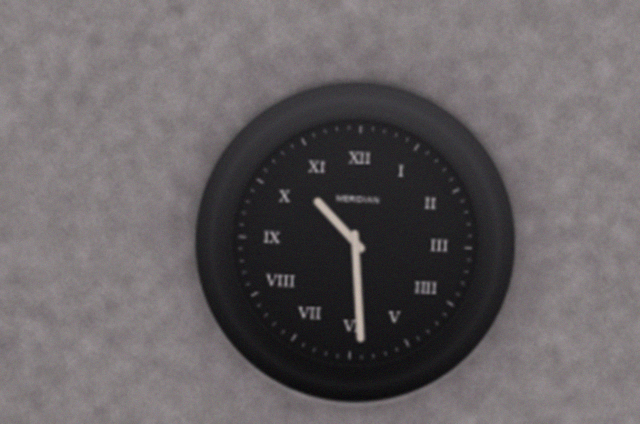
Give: 10h29
